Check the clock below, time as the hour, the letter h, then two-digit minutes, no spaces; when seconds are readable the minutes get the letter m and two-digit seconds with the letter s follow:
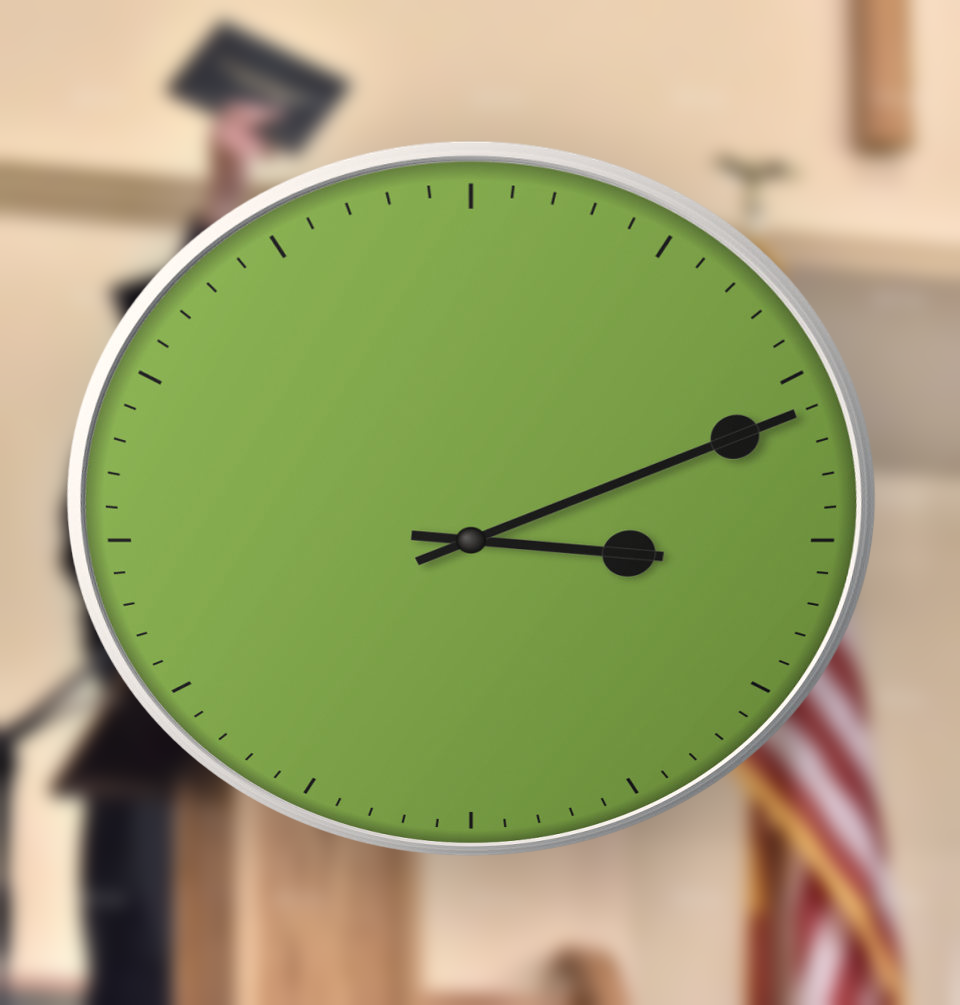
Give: 3h11
